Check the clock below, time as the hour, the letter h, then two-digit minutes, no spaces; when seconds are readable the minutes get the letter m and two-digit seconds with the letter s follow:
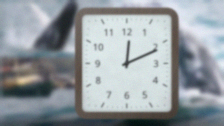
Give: 12h11
